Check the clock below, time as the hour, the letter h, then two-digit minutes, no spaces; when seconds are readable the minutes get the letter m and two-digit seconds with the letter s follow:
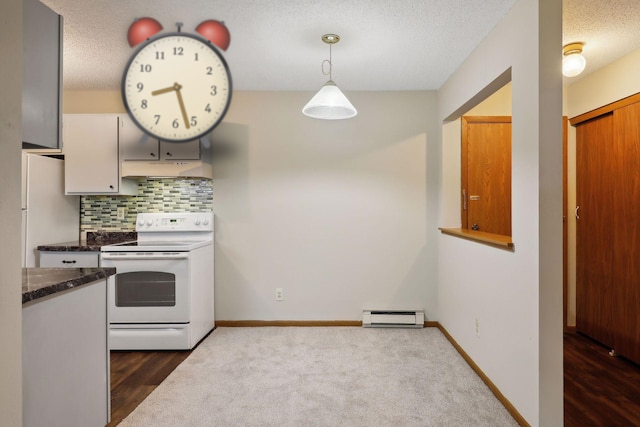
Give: 8h27
